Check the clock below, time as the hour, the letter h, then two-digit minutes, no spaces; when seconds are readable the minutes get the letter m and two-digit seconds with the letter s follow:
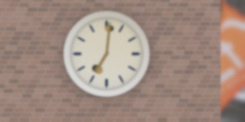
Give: 7h01
